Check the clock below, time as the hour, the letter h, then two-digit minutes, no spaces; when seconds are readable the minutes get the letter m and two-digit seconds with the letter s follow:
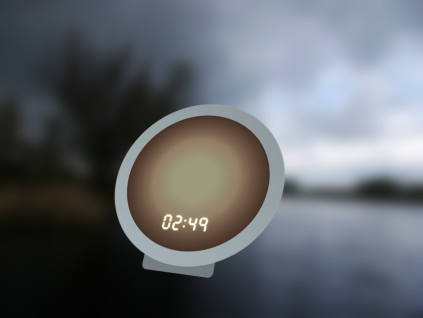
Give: 2h49
